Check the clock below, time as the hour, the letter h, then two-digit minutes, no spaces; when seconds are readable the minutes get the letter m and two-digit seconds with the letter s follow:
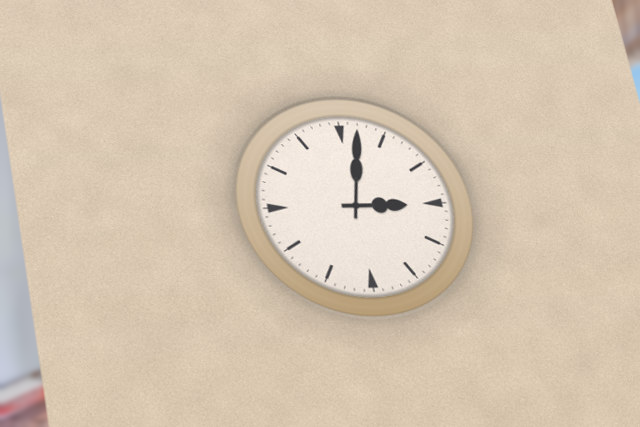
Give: 3h02
